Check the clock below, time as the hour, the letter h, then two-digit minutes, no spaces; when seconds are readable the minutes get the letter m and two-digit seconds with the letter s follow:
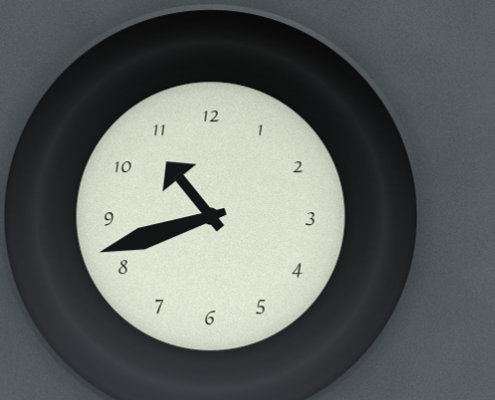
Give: 10h42
